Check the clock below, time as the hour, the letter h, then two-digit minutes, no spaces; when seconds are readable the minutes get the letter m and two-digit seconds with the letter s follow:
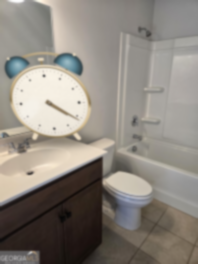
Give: 4h21
